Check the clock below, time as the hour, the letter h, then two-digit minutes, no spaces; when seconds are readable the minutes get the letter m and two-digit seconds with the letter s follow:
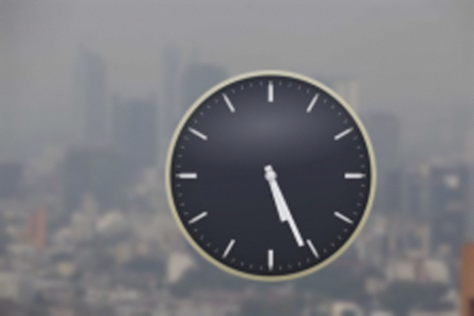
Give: 5h26
